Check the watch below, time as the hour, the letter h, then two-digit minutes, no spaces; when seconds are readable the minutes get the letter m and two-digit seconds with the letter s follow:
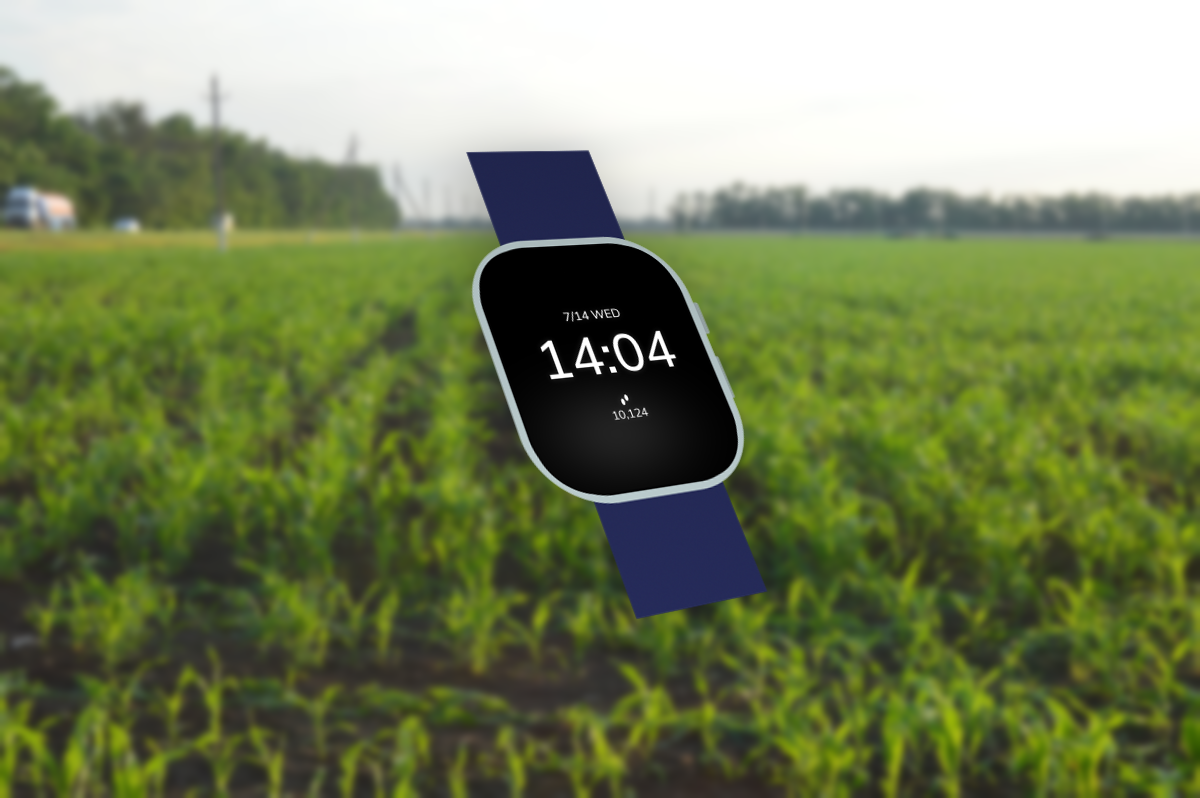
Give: 14h04
